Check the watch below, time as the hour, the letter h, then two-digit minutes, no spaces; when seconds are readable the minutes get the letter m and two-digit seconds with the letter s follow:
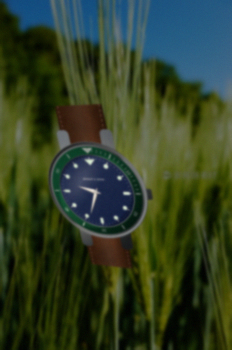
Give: 9h34
